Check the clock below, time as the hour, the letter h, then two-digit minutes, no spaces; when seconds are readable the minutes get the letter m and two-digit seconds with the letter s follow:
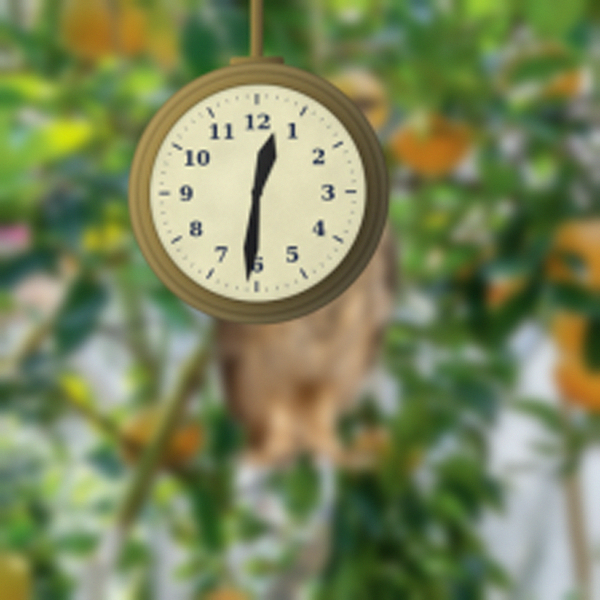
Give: 12h31
